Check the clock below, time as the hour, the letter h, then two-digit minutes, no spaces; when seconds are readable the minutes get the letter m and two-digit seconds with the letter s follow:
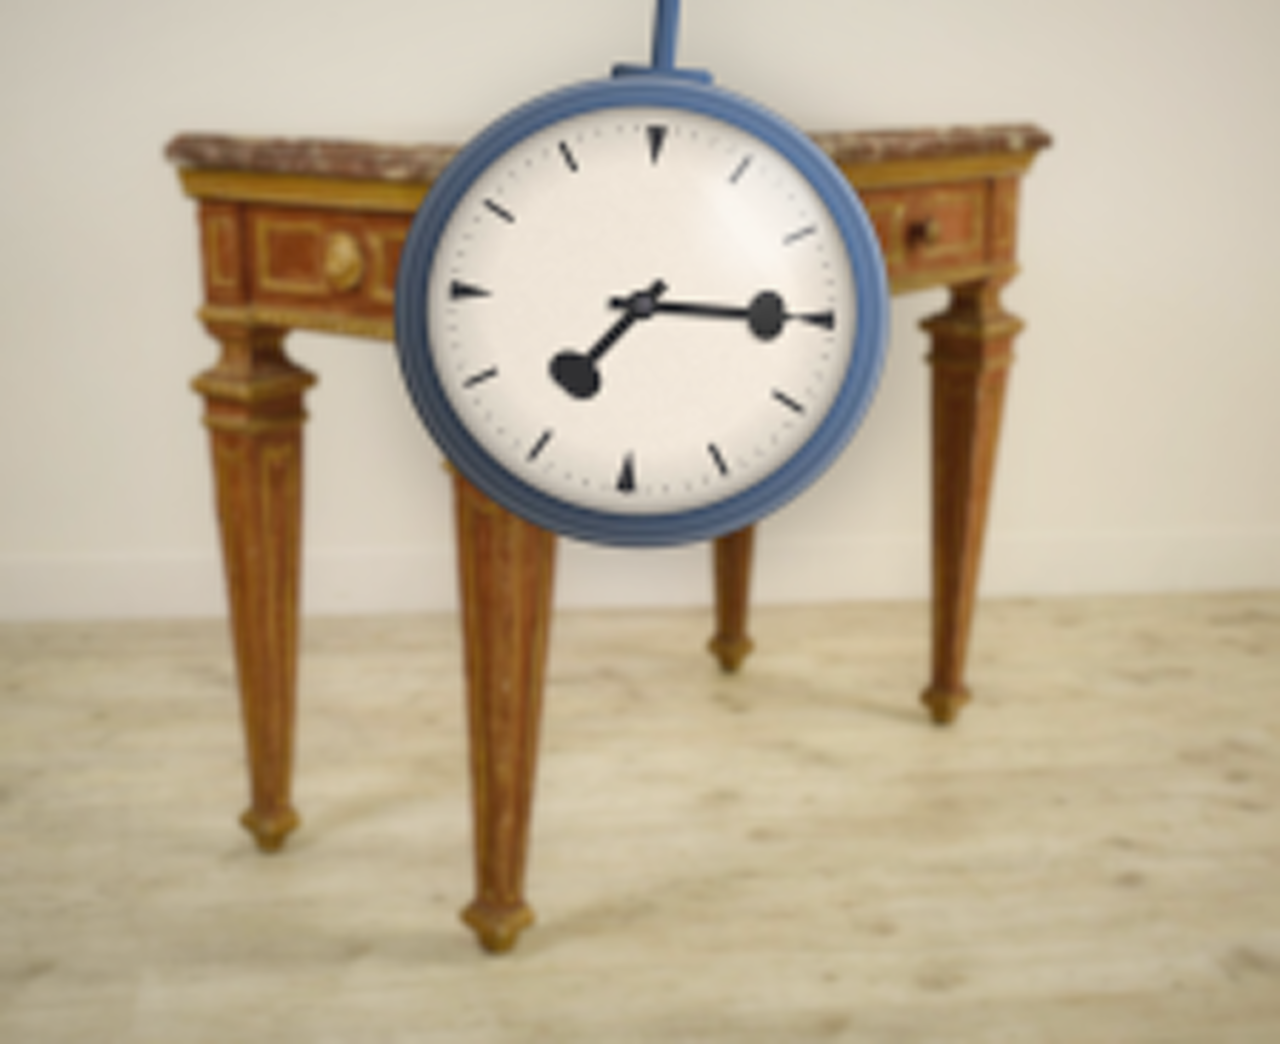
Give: 7h15
